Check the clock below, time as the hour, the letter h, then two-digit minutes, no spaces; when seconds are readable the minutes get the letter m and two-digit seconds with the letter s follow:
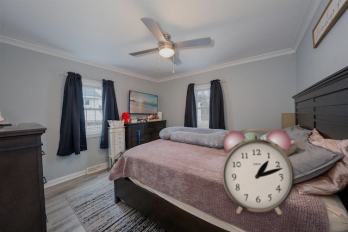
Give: 1h12
